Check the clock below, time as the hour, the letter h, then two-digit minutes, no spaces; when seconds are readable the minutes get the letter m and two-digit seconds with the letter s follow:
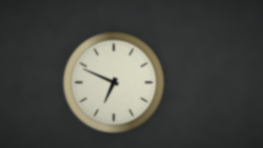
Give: 6h49
